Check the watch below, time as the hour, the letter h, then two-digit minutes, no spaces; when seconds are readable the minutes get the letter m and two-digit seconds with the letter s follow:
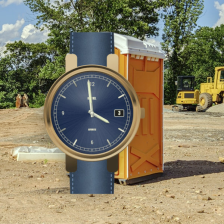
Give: 3h59
